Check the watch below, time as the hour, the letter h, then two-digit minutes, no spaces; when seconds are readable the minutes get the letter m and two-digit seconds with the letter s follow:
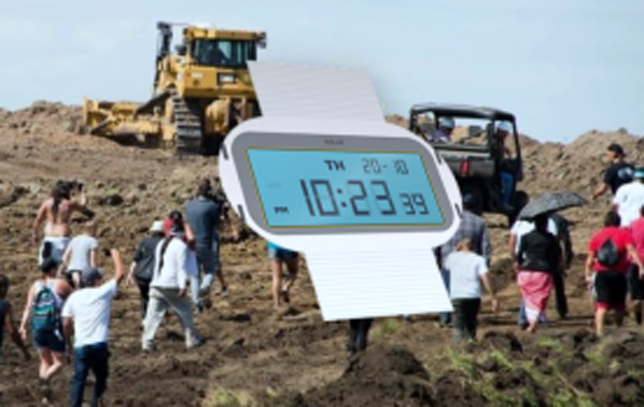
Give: 10h23m39s
